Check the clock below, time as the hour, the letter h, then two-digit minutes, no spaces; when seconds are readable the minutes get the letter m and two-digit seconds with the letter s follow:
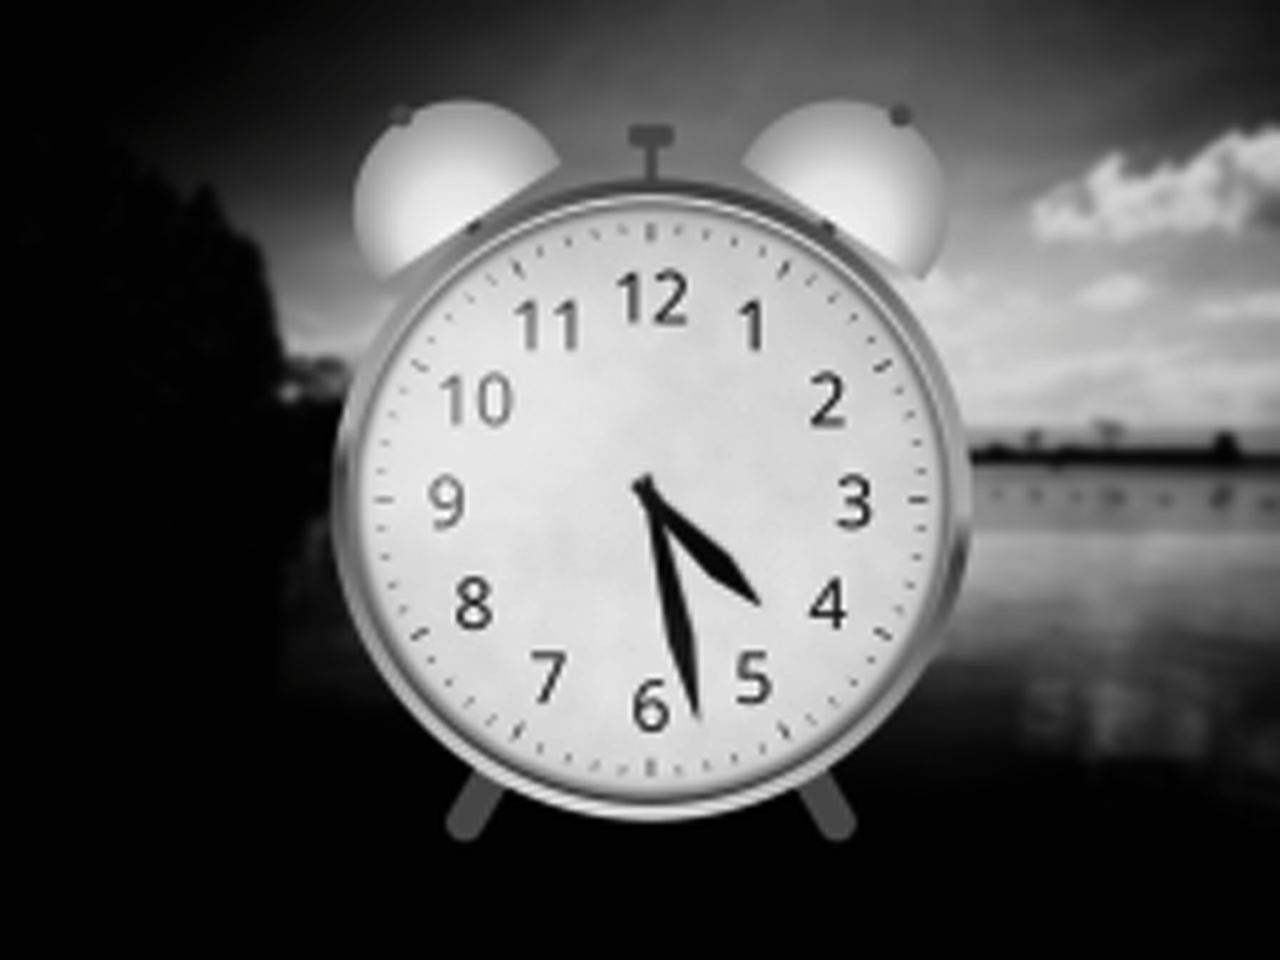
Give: 4h28
